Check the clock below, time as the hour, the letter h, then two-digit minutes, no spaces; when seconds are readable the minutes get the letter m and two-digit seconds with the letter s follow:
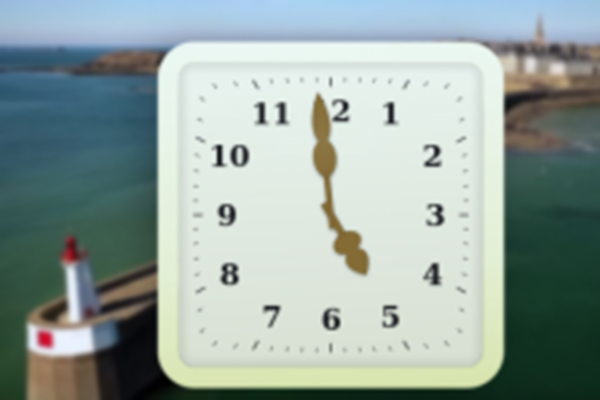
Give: 4h59
